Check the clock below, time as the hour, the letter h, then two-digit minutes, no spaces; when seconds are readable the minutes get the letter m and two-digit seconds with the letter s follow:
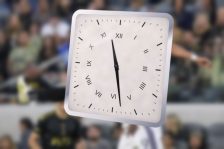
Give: 11h28
